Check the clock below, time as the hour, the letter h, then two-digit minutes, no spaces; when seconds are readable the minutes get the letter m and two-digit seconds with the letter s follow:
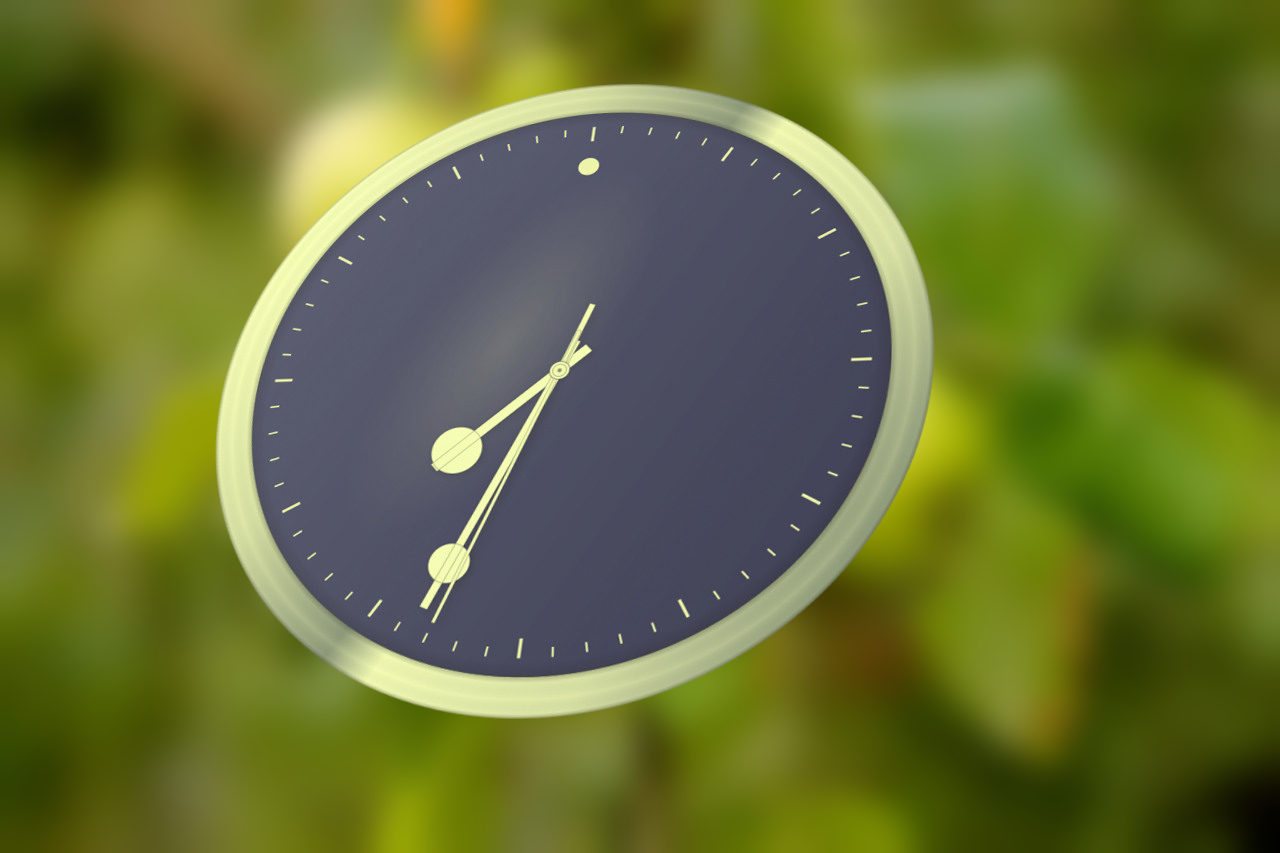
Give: 7h33m33s
